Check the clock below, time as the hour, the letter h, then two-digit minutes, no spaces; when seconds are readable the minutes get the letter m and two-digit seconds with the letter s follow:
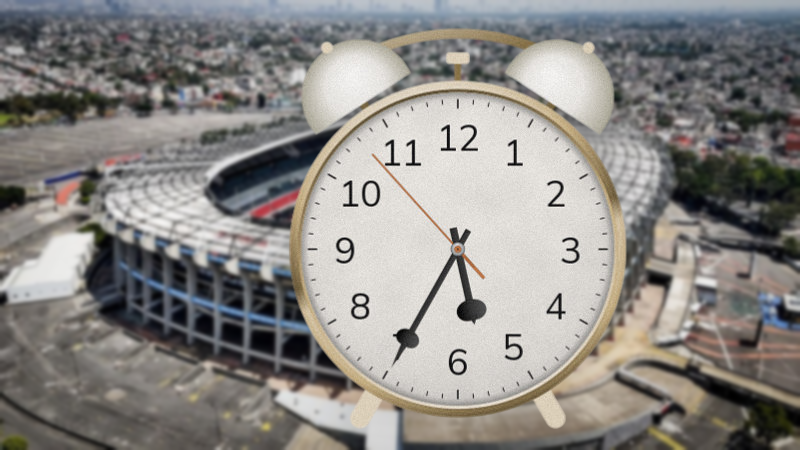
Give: 5h34m53s
